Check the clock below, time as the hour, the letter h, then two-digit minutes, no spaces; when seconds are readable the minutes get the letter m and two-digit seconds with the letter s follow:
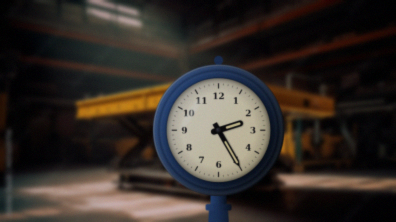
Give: 2h25
